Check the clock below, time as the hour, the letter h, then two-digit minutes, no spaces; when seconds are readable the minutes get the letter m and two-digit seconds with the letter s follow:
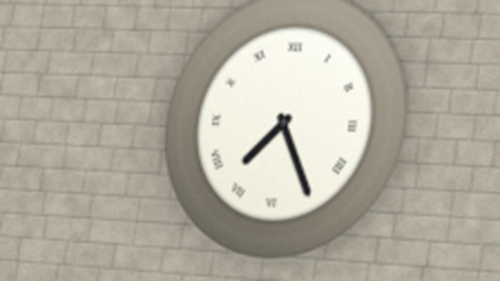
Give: 7h25
